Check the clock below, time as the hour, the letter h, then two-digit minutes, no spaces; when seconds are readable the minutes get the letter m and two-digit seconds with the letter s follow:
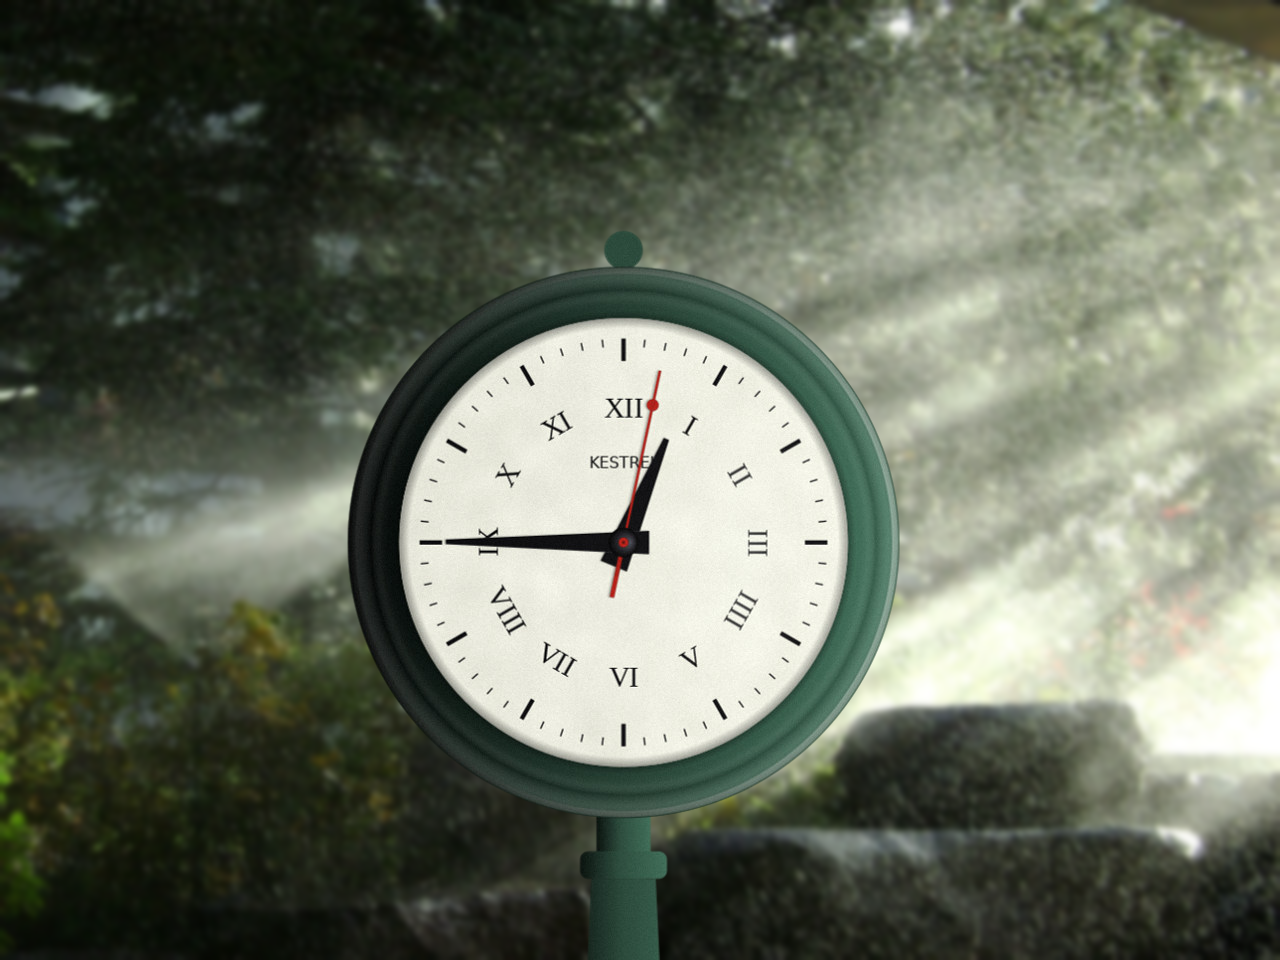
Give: 12h45m02s
